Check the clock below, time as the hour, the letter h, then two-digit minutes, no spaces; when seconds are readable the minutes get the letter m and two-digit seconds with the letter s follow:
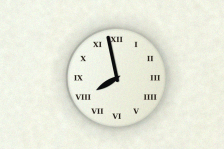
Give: 7h58
